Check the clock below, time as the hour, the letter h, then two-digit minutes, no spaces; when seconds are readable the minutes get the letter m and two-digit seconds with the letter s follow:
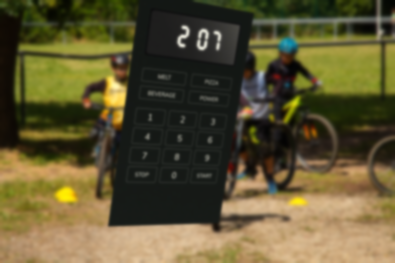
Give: 2h07
